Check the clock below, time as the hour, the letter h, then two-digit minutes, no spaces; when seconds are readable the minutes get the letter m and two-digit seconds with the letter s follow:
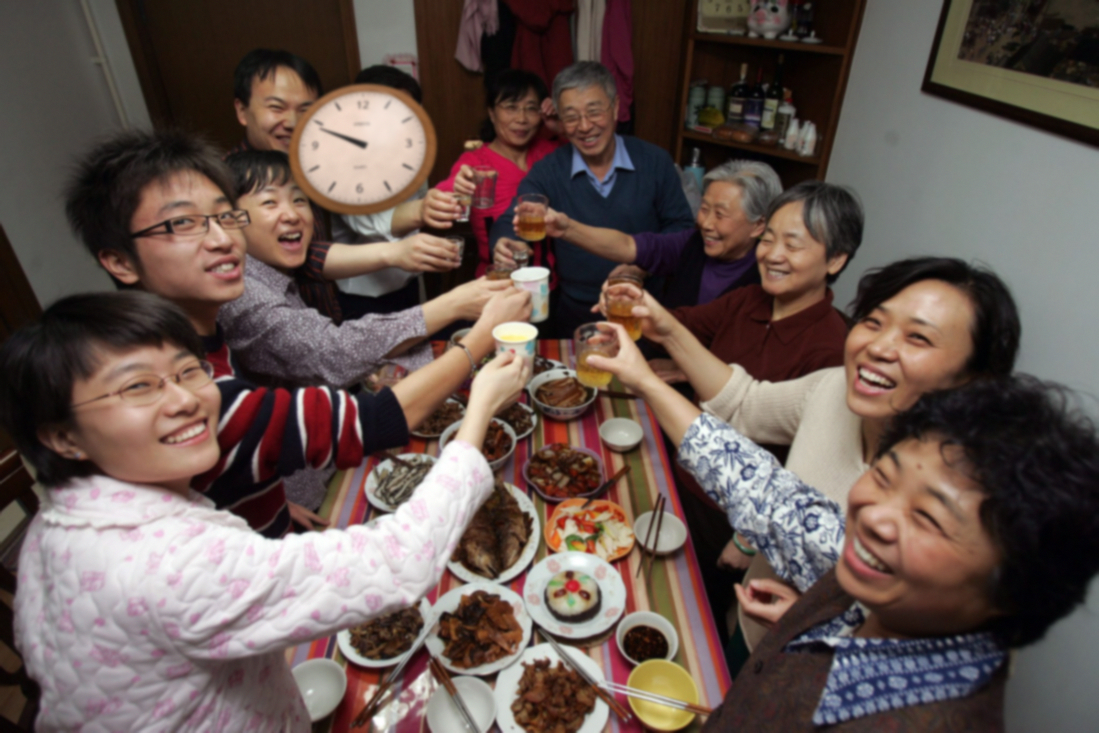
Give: 9h49
